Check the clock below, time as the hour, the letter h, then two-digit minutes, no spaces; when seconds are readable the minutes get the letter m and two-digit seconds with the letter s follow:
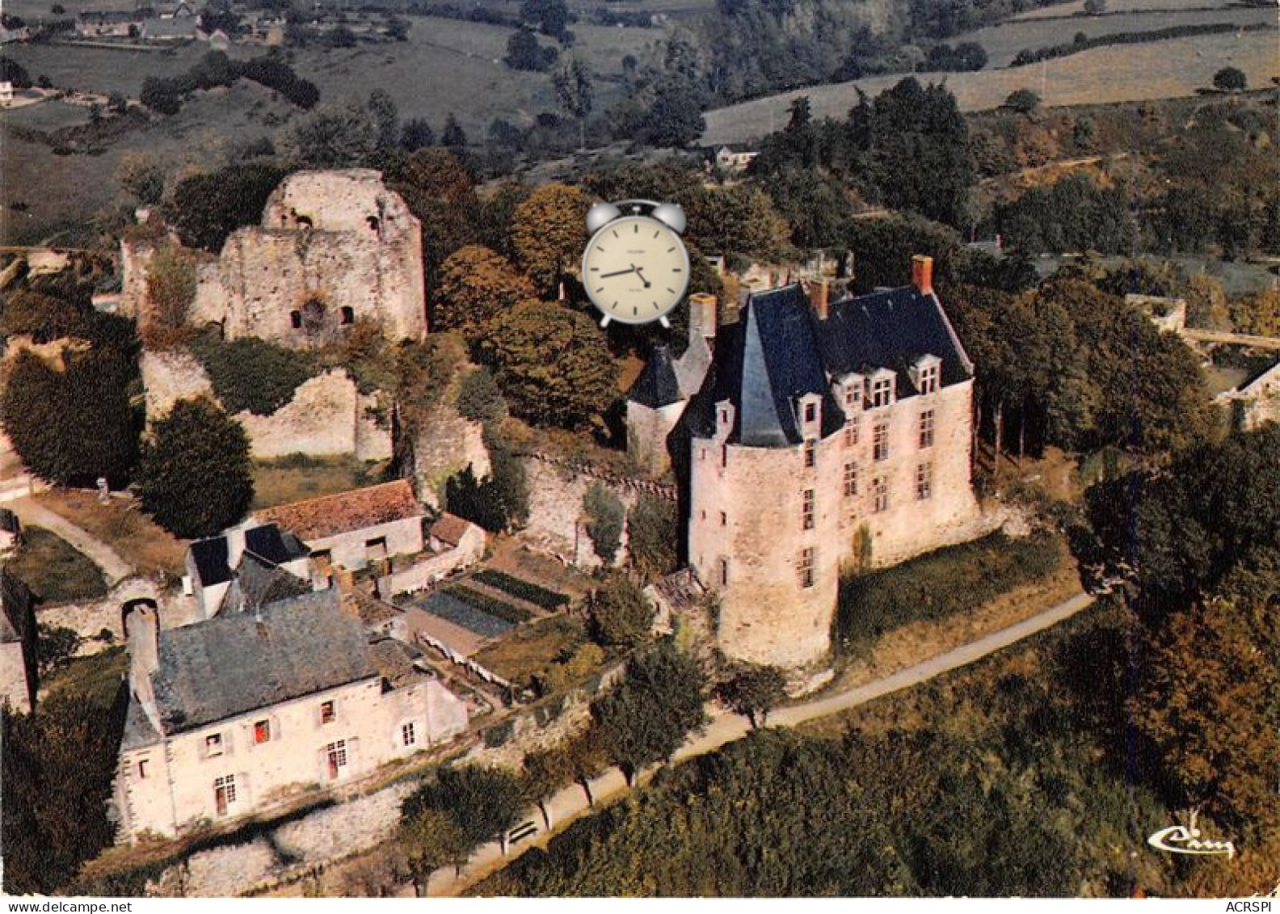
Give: 4h43
